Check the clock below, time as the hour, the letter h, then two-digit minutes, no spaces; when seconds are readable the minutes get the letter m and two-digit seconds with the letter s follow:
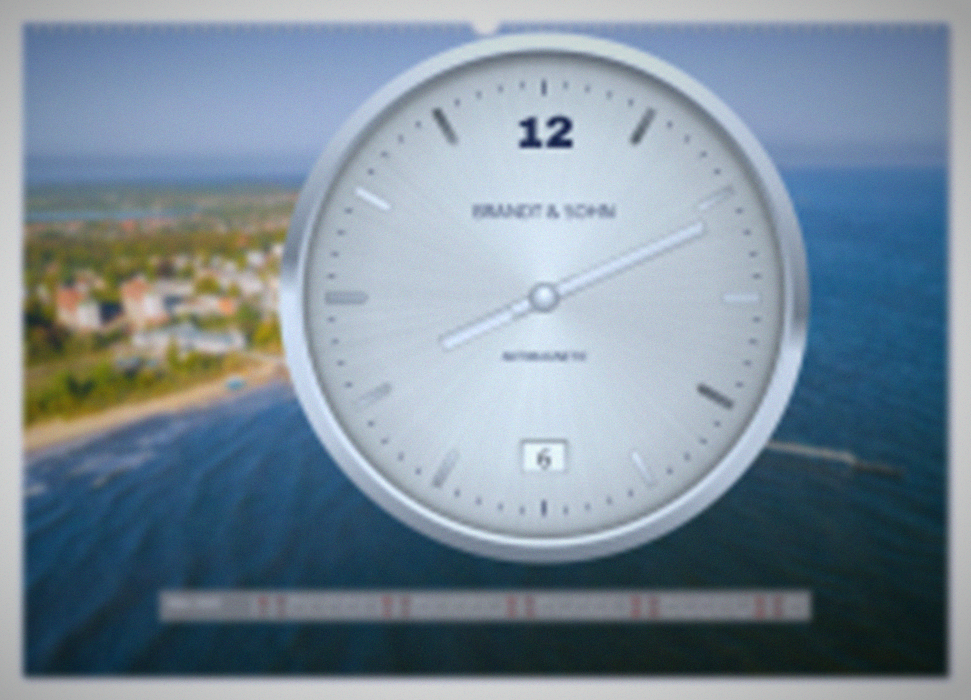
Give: 8h11
